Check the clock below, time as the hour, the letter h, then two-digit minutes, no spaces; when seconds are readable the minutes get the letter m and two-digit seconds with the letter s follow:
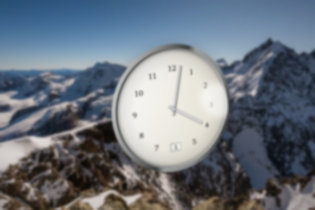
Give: 4h02
